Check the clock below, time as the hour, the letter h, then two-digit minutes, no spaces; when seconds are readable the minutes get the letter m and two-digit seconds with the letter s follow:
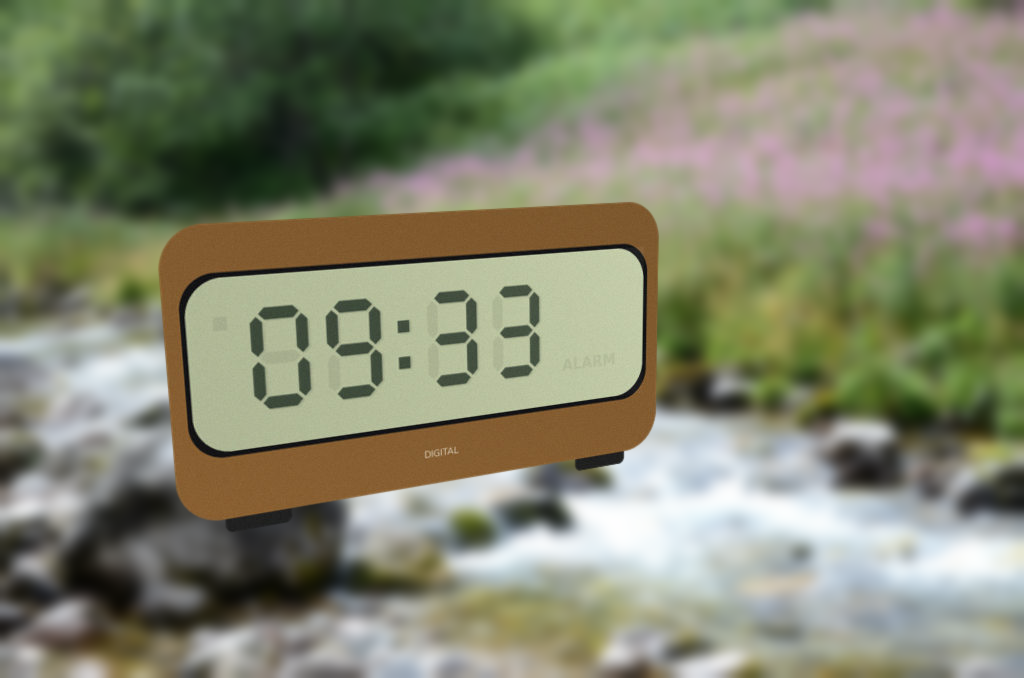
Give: 9h33
